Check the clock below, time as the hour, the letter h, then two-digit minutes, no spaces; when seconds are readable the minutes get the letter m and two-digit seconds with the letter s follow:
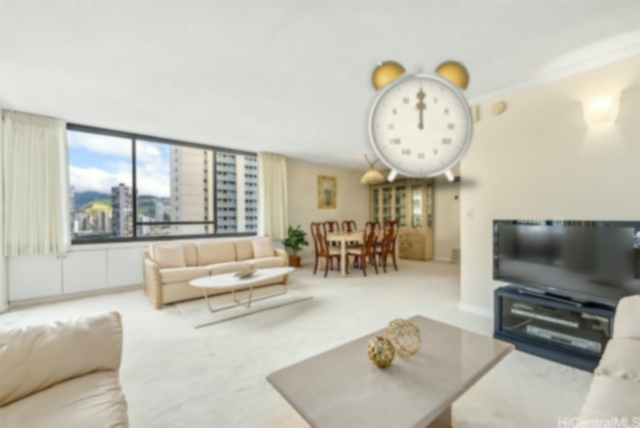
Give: 12h00
